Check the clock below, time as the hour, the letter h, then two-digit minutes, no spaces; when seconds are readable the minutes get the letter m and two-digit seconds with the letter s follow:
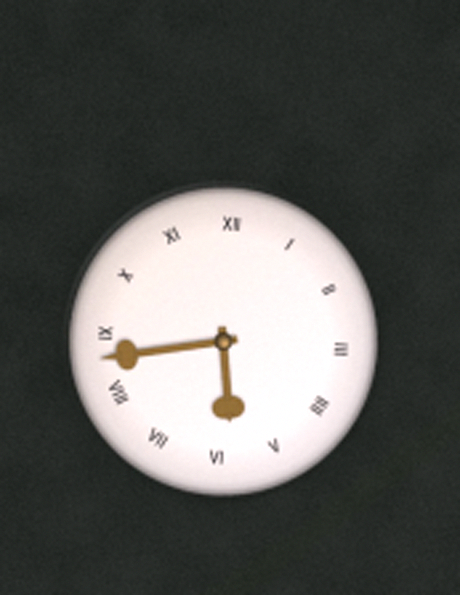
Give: 5h43
